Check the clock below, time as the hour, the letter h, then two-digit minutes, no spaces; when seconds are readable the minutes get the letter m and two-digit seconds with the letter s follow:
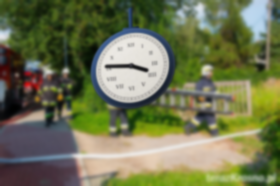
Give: 3h46
